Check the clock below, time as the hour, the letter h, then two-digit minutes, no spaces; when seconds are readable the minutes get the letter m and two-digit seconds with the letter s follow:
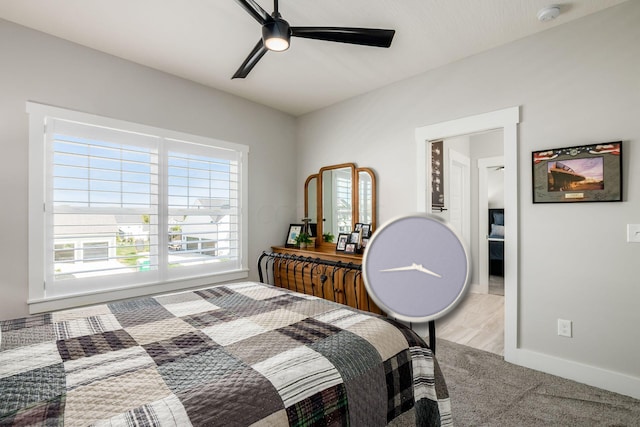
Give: 3h44
